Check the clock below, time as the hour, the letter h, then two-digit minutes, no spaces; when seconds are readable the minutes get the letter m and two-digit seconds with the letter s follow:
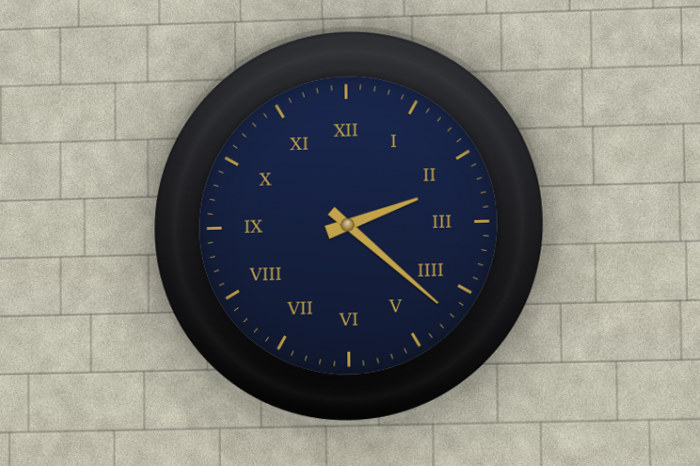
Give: 2h22
